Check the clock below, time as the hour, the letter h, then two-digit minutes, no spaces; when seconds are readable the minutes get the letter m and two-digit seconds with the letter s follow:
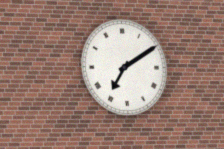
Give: 7h10
